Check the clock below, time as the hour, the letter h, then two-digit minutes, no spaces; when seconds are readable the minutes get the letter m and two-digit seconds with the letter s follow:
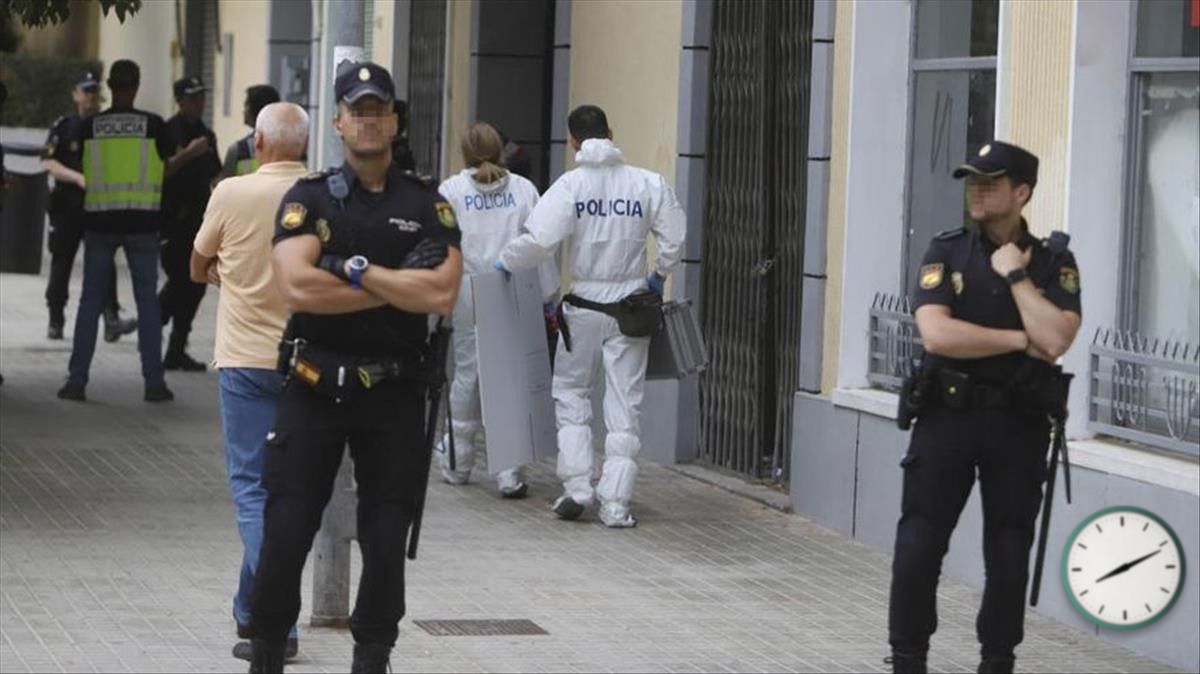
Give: 8h11
